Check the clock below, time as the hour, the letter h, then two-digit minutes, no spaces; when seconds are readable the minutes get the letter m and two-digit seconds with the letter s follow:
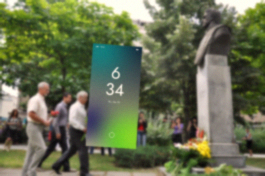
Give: 6h34
